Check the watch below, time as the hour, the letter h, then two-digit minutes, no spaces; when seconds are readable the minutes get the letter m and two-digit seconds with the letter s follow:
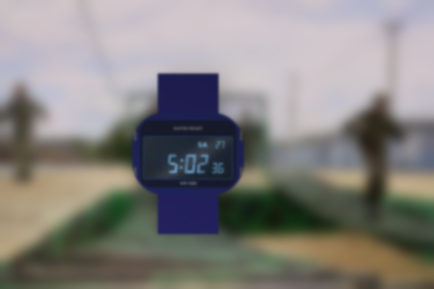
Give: 5h02
